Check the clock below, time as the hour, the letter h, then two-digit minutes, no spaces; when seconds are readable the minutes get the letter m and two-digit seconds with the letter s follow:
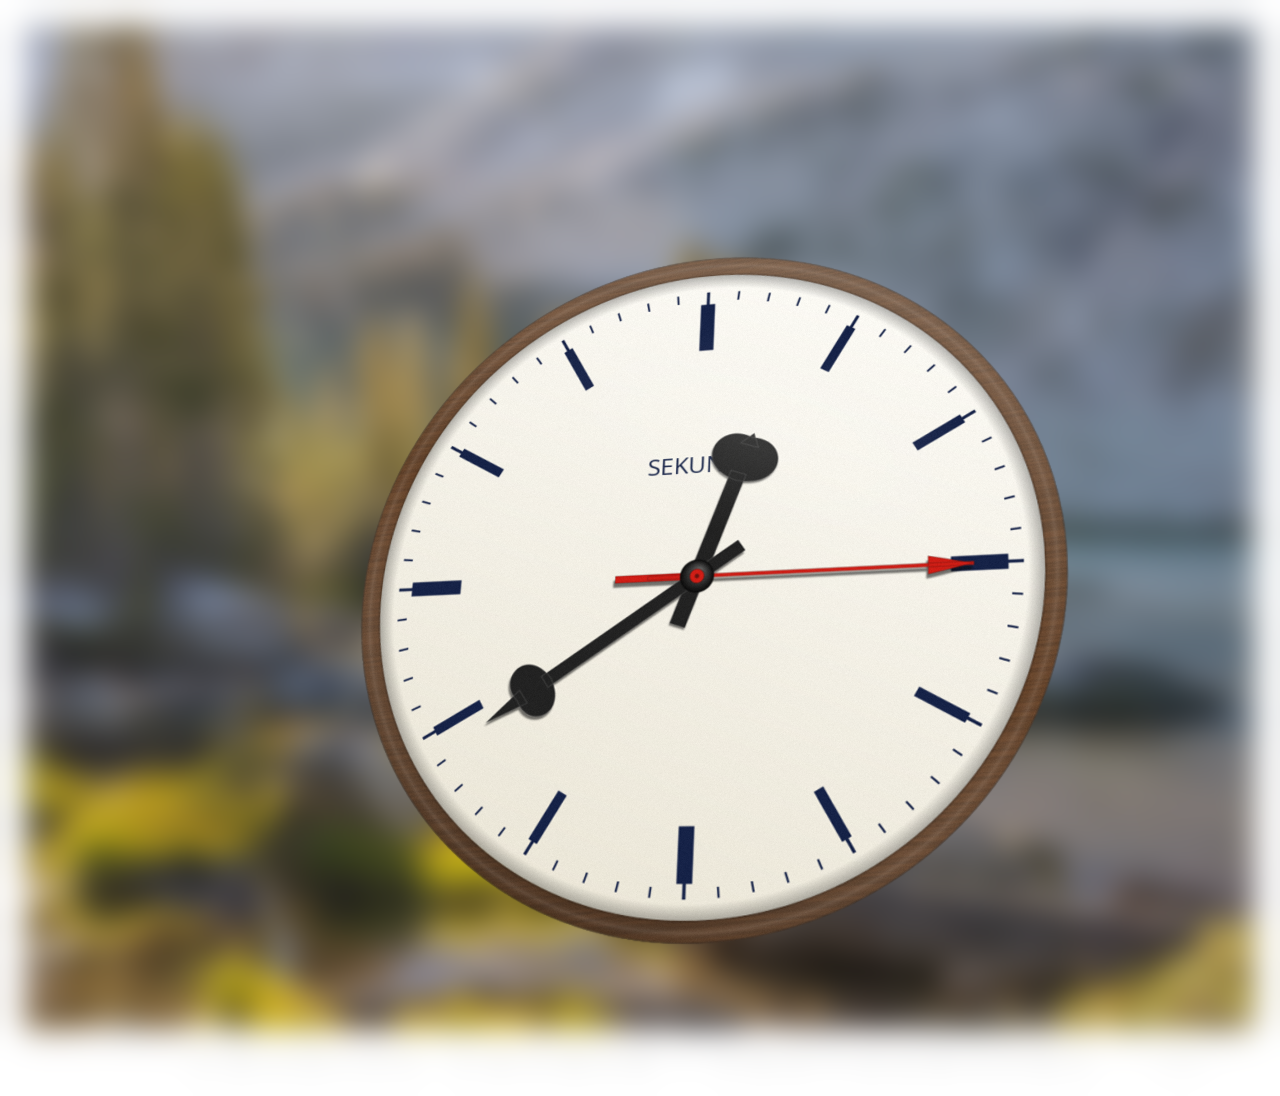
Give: 12h39m15s
